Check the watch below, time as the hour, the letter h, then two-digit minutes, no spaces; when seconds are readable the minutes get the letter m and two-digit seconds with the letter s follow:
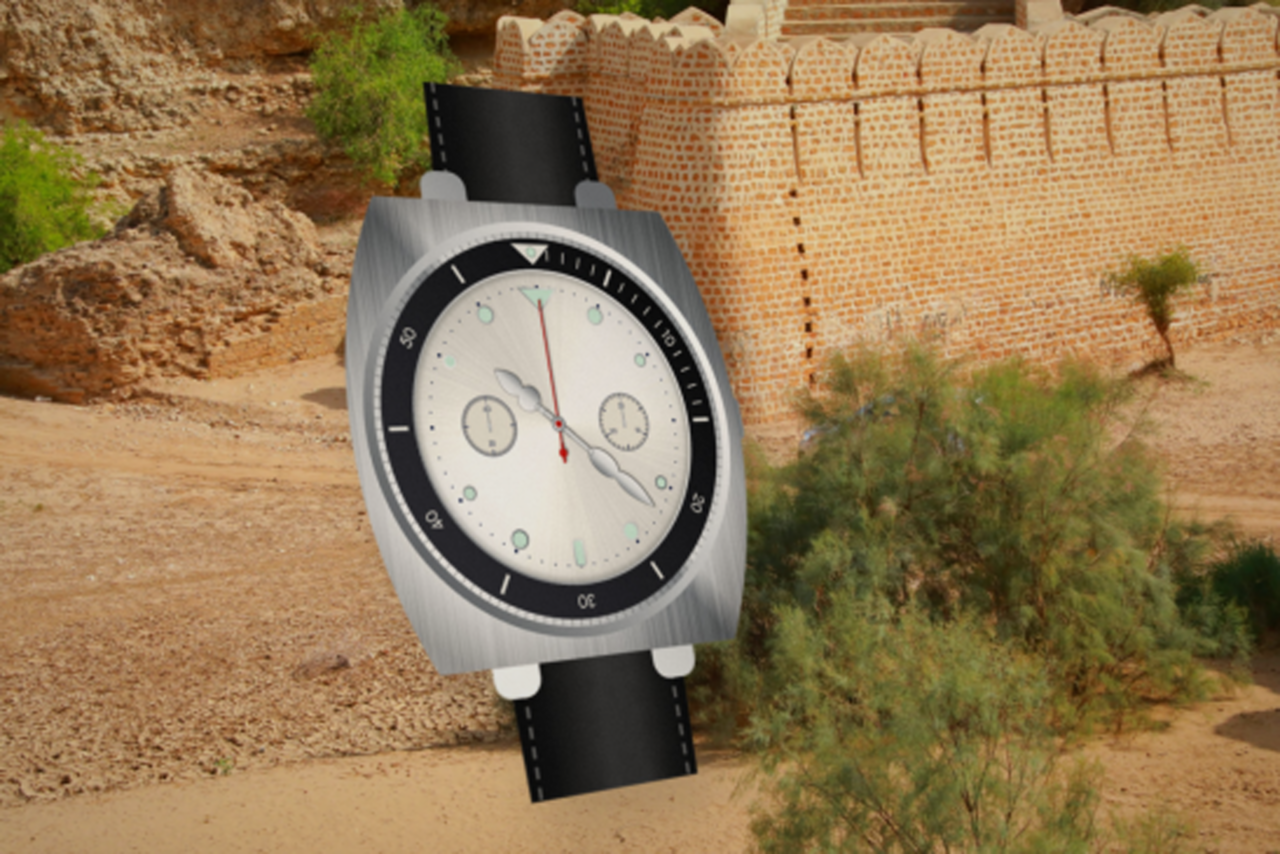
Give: 10h22
